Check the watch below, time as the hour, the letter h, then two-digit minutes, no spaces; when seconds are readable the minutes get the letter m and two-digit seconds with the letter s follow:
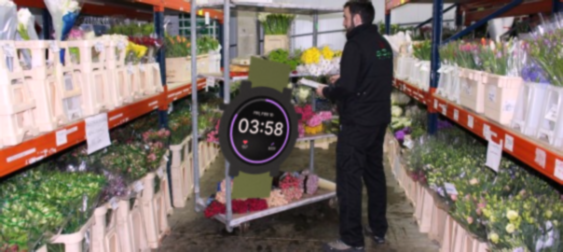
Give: 3h58
